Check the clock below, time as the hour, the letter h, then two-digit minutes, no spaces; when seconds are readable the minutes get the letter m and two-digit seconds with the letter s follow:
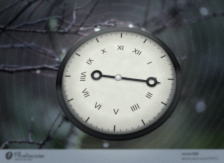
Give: 8h11
